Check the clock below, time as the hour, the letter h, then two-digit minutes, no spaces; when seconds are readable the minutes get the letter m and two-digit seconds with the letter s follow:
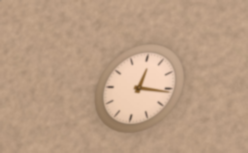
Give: 12h16
